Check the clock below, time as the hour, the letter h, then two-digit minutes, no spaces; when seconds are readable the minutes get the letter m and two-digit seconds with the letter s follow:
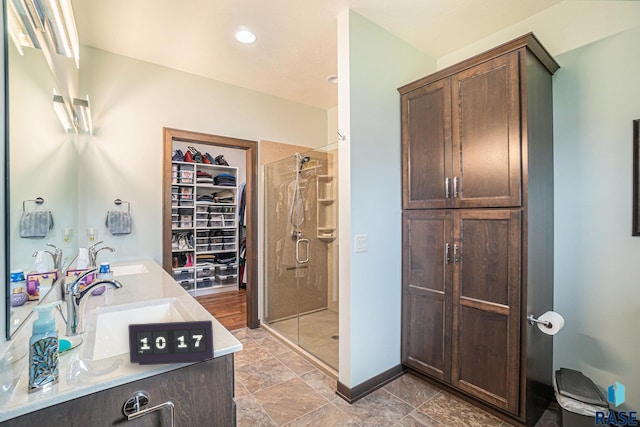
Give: 10h17
